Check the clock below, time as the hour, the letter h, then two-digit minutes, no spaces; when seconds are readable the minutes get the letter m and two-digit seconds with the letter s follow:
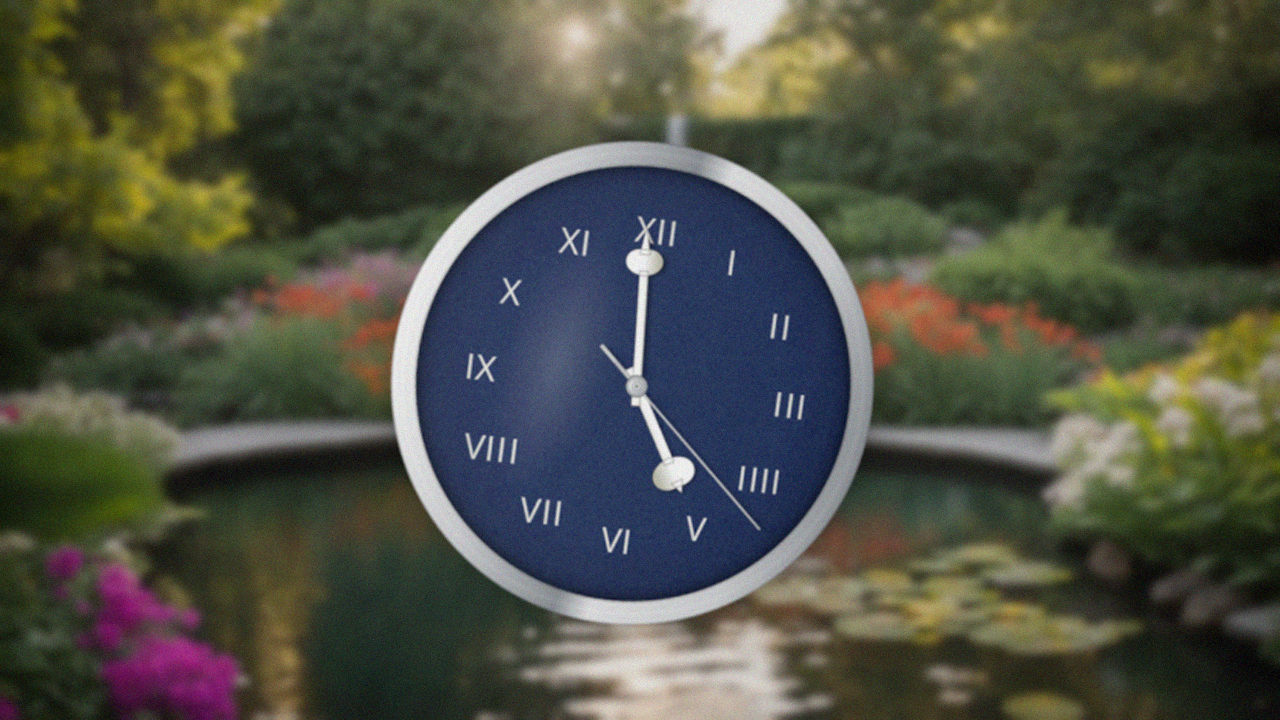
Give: 4h59m22s
